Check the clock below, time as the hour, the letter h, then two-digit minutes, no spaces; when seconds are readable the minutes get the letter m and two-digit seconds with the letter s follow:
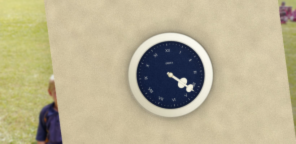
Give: 4h22
